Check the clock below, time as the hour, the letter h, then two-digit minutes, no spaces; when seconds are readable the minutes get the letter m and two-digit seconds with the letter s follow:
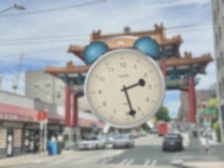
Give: 2h28
